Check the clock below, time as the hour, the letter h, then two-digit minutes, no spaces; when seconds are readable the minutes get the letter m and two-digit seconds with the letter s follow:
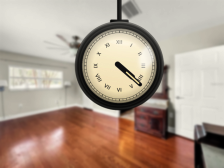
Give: 4h22
